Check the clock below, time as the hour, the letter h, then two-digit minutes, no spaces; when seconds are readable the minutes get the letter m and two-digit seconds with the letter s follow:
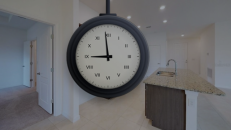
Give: 8h59
